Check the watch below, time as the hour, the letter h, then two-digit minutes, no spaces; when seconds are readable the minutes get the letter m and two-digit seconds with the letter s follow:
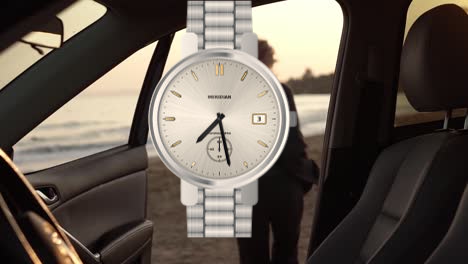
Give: 7h28
